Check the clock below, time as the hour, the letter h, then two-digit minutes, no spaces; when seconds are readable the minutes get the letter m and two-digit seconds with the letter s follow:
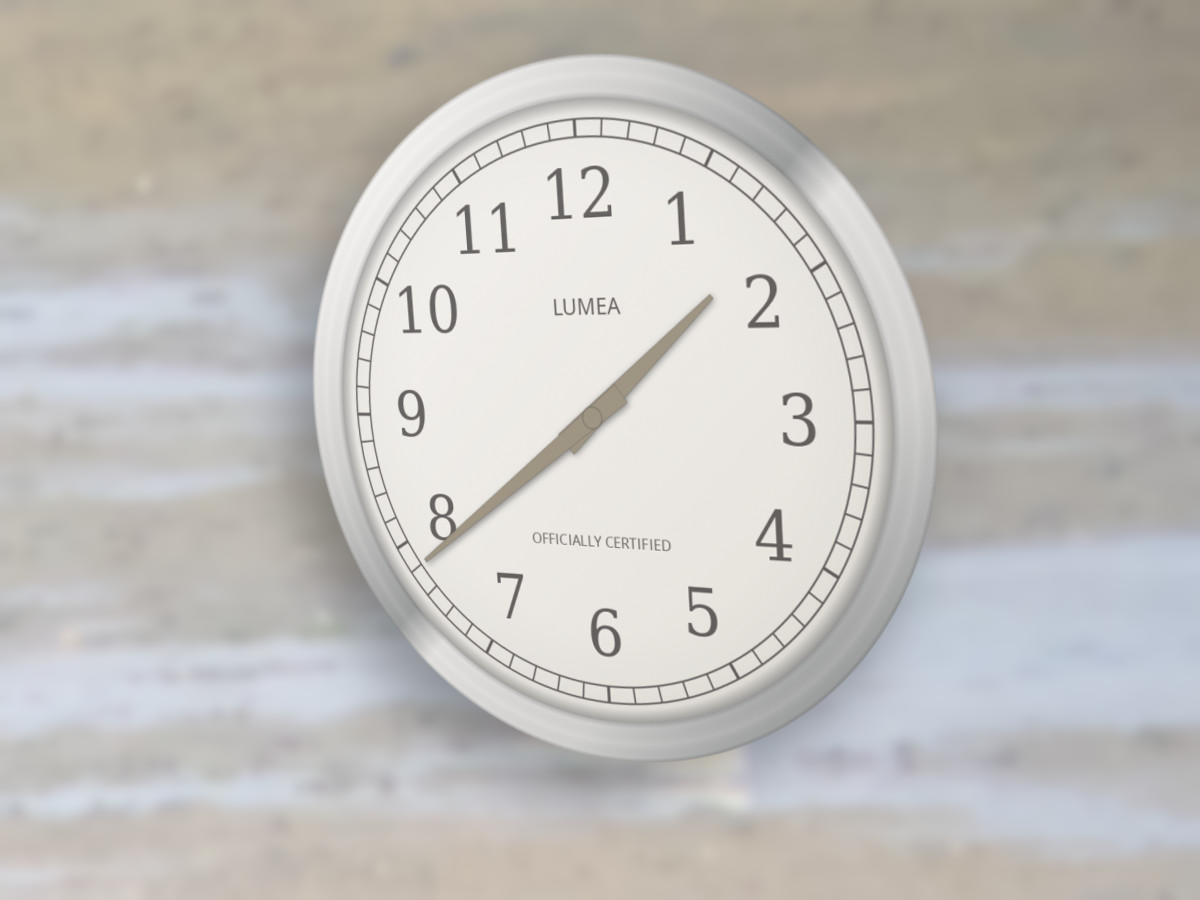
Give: 1h39
